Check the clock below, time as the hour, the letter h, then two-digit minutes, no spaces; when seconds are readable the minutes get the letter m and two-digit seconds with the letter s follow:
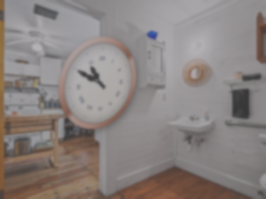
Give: 10h50
